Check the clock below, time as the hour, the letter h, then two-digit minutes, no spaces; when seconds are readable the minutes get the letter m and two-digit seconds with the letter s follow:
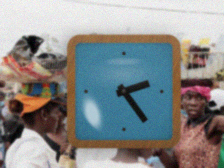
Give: 2h24
